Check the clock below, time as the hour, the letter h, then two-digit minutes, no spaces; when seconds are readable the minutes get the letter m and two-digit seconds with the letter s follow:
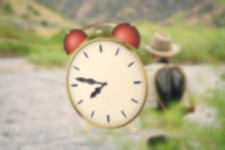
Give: 7h47
